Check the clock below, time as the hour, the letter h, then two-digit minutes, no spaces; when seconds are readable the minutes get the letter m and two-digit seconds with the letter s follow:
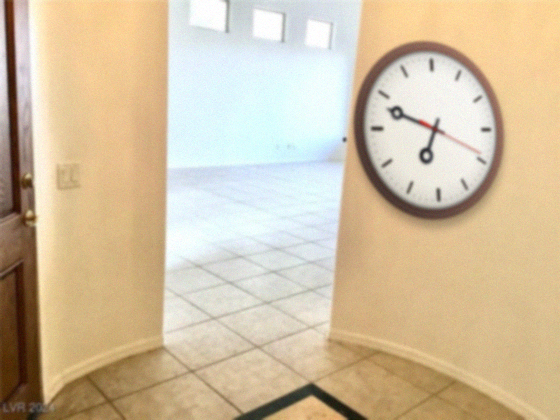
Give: 6h48m19s
